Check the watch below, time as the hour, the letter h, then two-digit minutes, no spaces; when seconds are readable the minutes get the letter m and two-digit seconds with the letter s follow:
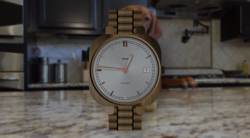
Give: 12h46
